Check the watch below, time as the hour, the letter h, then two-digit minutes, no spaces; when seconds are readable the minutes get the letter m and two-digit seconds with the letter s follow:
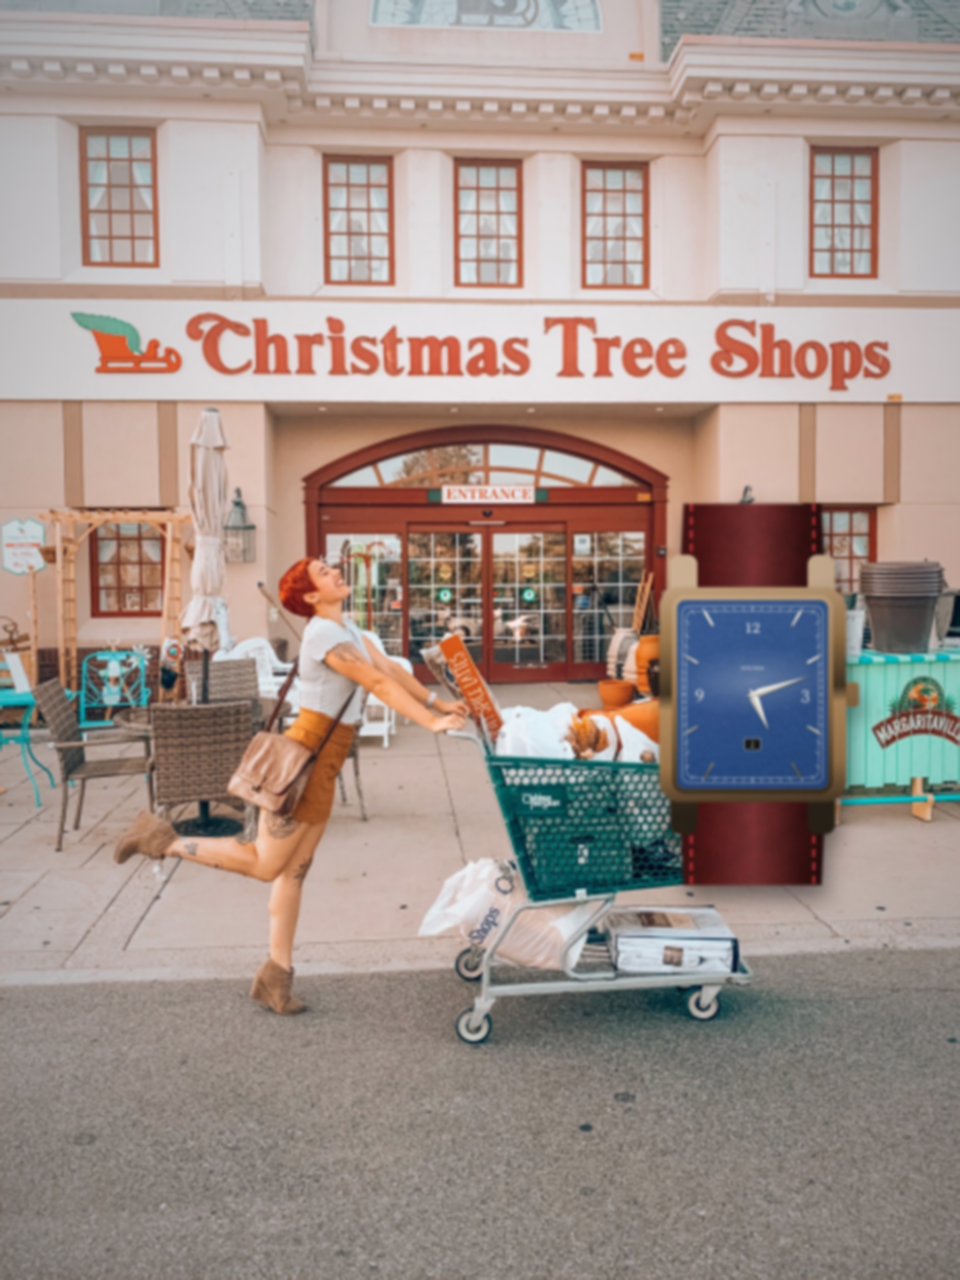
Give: 5h12
